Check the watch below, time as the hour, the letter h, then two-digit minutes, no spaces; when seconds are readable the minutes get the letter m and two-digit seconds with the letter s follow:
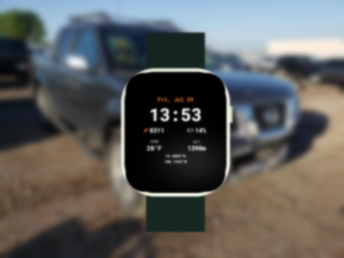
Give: 13h53
